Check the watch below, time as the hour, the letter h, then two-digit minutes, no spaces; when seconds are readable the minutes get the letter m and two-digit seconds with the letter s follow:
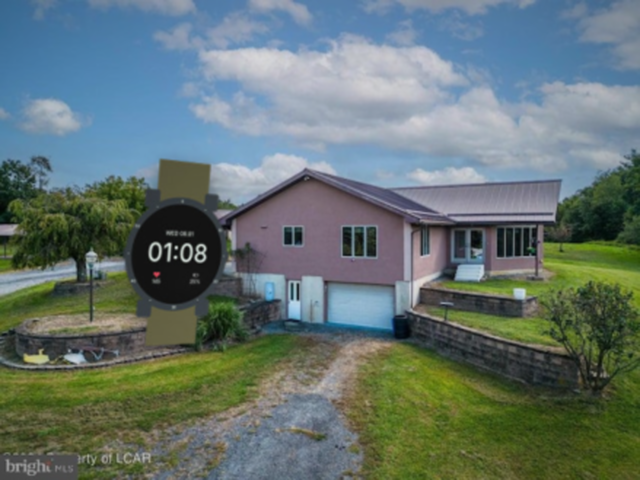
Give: 1h08
